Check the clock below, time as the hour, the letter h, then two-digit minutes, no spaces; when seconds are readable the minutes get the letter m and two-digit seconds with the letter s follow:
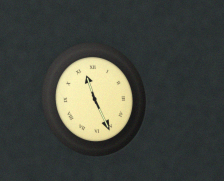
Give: 11h26
